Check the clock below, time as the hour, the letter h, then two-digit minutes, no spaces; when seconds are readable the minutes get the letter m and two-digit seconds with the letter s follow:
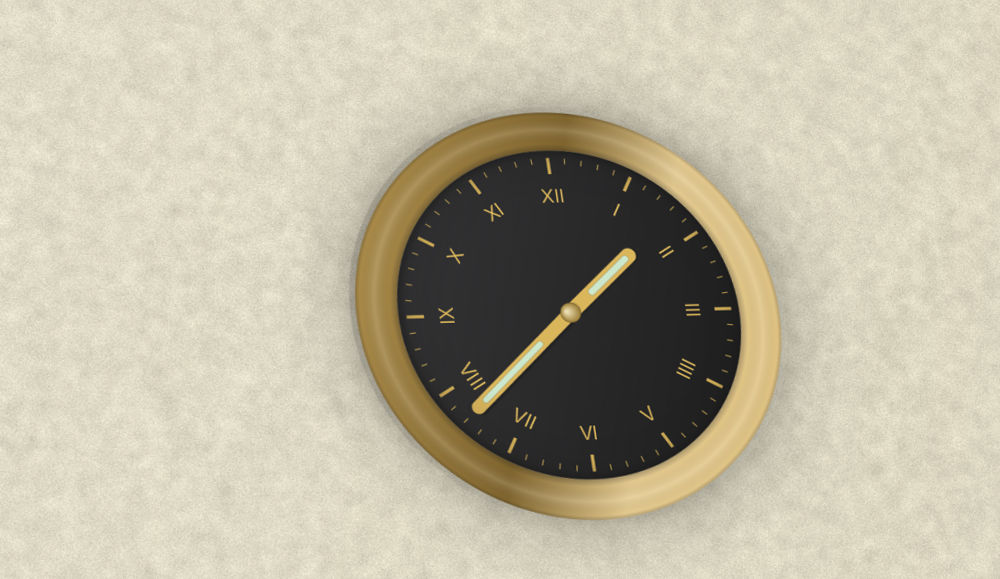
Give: 1h38
